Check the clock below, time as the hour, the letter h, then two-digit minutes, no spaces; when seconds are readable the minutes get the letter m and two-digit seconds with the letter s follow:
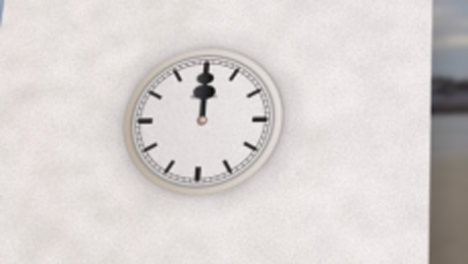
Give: 12h00
